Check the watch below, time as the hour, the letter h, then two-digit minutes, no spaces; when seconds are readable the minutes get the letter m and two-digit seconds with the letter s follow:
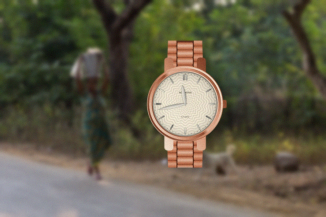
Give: 11h43
